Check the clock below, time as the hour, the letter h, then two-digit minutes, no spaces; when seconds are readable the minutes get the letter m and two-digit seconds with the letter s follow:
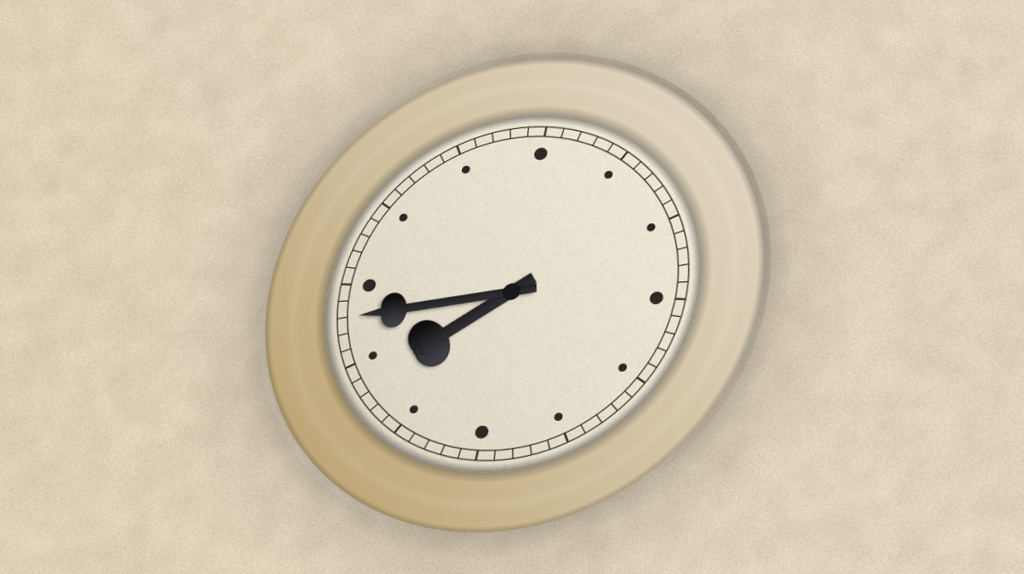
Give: 7h43
